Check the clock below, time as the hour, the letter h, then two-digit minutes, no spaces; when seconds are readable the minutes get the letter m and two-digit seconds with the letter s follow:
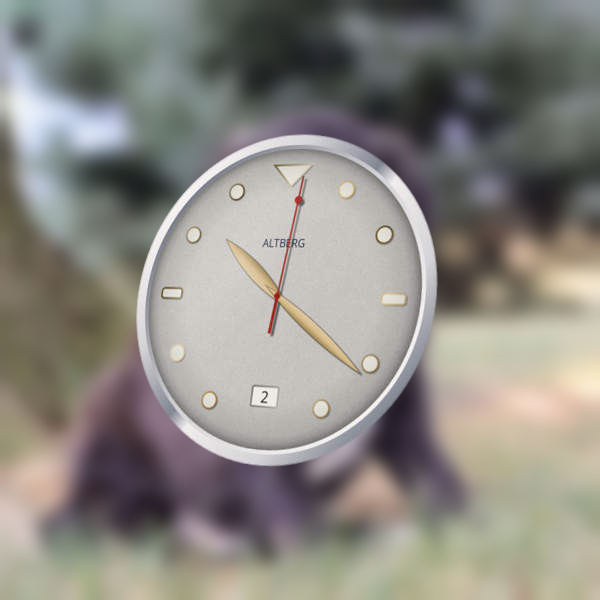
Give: 10h21m01s
